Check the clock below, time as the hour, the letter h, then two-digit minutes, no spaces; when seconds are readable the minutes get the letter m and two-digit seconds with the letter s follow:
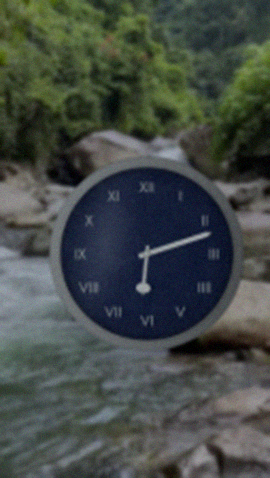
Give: 6h12
